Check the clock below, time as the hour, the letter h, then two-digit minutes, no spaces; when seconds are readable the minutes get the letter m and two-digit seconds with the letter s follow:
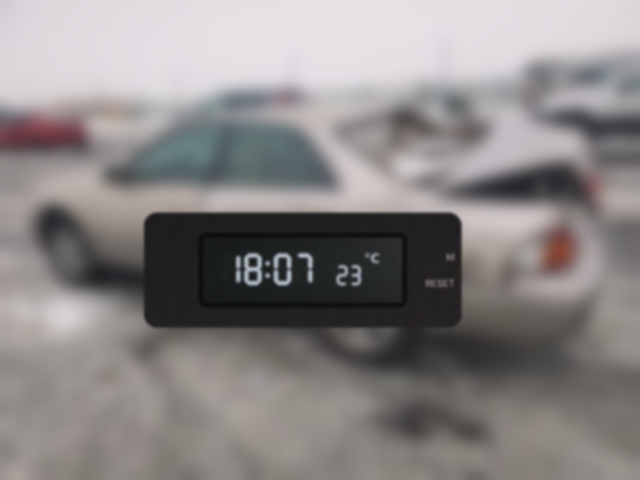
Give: 18h07
